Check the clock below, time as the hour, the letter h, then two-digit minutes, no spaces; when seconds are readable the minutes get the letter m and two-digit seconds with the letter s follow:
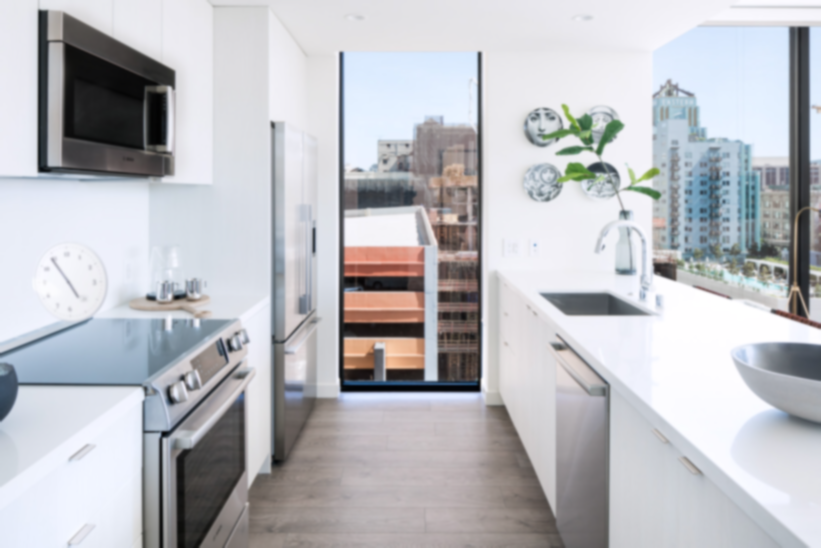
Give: 4h54
